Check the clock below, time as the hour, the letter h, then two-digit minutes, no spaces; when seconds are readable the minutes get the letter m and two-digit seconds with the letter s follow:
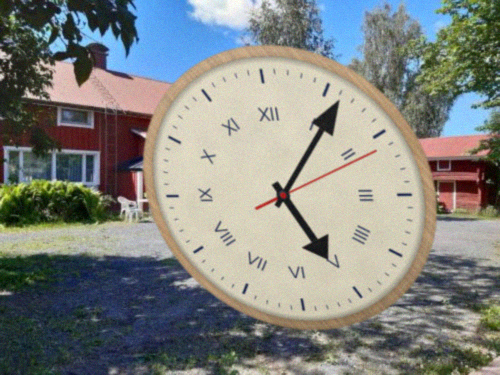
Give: 5h06m11s
